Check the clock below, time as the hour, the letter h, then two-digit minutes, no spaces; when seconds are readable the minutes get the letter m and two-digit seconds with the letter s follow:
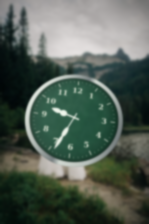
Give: 9h34
